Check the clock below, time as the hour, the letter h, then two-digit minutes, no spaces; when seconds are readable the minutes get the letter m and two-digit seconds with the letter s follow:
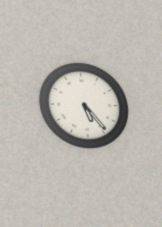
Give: 5h24
